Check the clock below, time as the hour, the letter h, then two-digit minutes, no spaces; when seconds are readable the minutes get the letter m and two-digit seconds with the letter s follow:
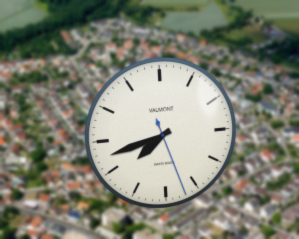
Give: 7h42m27s
